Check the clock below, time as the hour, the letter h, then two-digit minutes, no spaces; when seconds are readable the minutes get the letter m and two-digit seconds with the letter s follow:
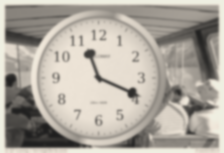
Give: 11h19
